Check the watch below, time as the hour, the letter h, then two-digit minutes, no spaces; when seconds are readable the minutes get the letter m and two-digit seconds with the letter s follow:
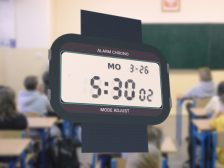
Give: 5h30m02s
